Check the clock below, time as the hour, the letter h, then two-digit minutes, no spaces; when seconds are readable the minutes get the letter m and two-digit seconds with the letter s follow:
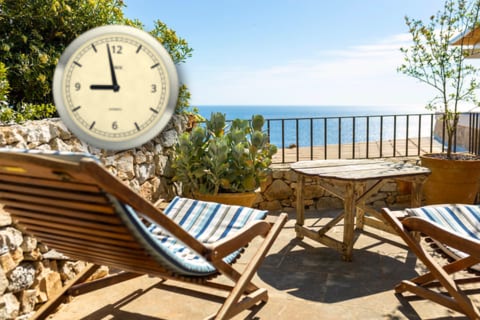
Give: 8h58
